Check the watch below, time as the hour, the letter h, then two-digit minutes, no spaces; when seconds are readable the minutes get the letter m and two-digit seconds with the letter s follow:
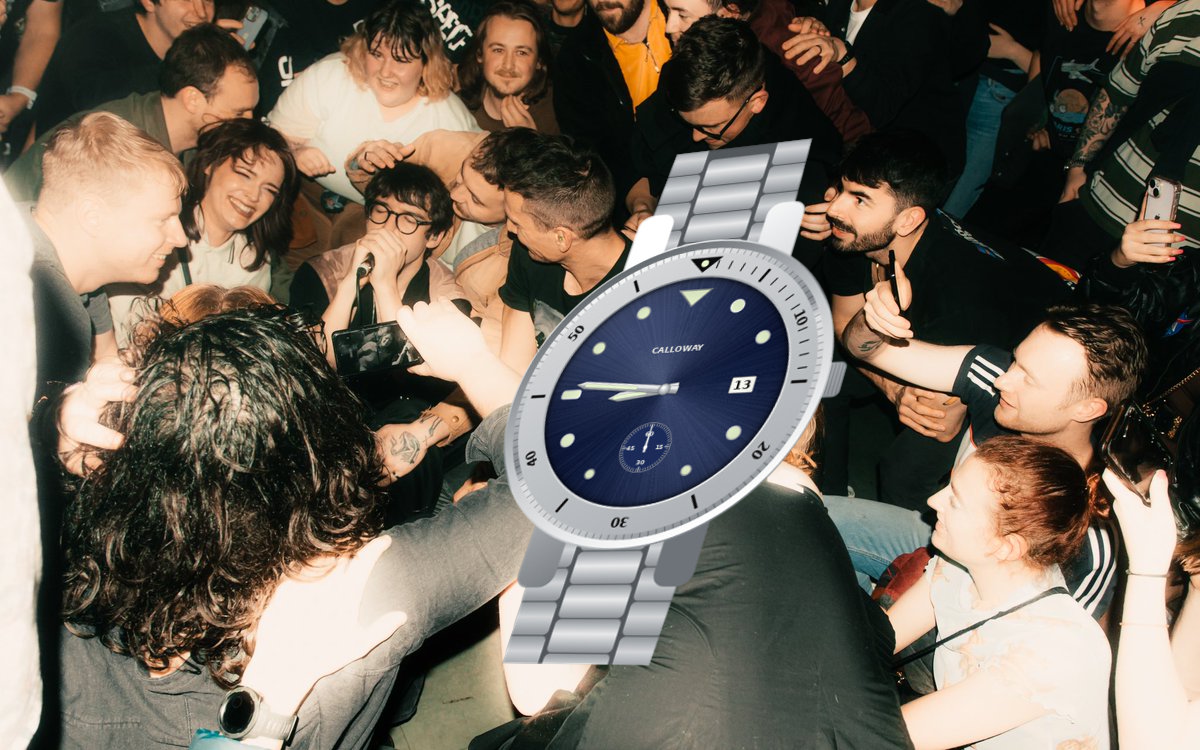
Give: 8h46
